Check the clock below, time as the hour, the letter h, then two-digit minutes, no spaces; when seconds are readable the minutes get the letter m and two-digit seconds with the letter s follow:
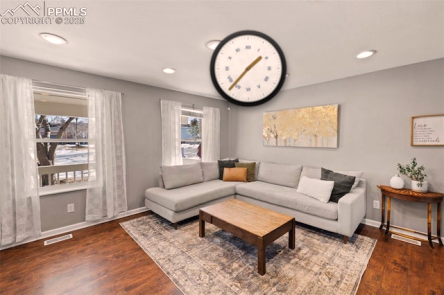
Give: 1h37
